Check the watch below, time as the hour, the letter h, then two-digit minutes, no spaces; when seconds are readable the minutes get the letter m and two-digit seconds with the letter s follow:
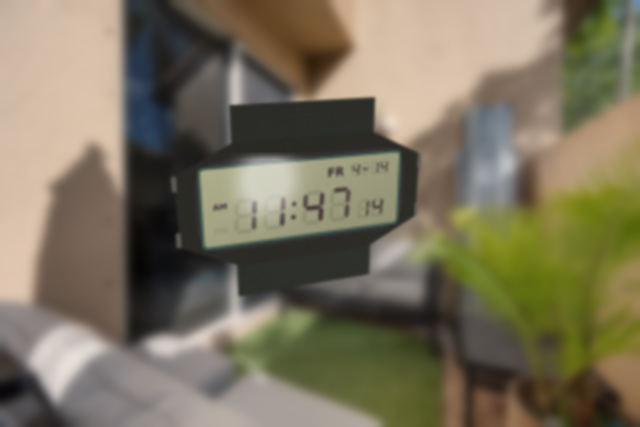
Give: 11h47m14s
